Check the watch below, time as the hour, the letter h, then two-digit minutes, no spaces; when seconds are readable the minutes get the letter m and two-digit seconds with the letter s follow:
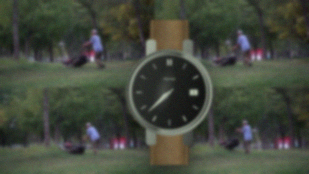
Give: 7h38
